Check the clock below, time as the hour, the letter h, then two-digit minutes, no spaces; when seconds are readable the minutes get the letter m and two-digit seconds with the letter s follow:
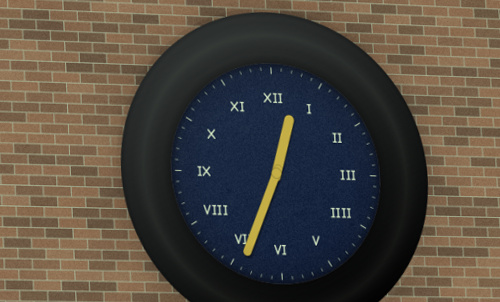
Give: 12h34
